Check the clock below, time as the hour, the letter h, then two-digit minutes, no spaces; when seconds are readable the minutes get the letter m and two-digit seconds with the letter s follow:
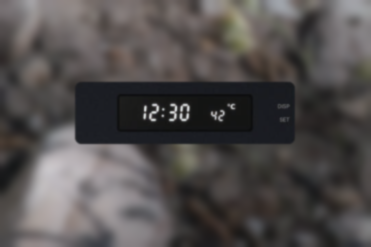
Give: 12h30
